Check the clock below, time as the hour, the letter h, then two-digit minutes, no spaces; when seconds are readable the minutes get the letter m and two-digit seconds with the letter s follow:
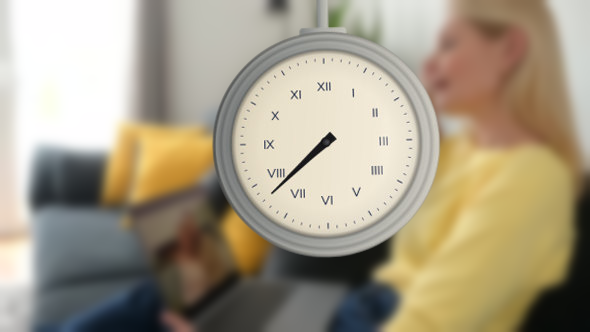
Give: 7h38
